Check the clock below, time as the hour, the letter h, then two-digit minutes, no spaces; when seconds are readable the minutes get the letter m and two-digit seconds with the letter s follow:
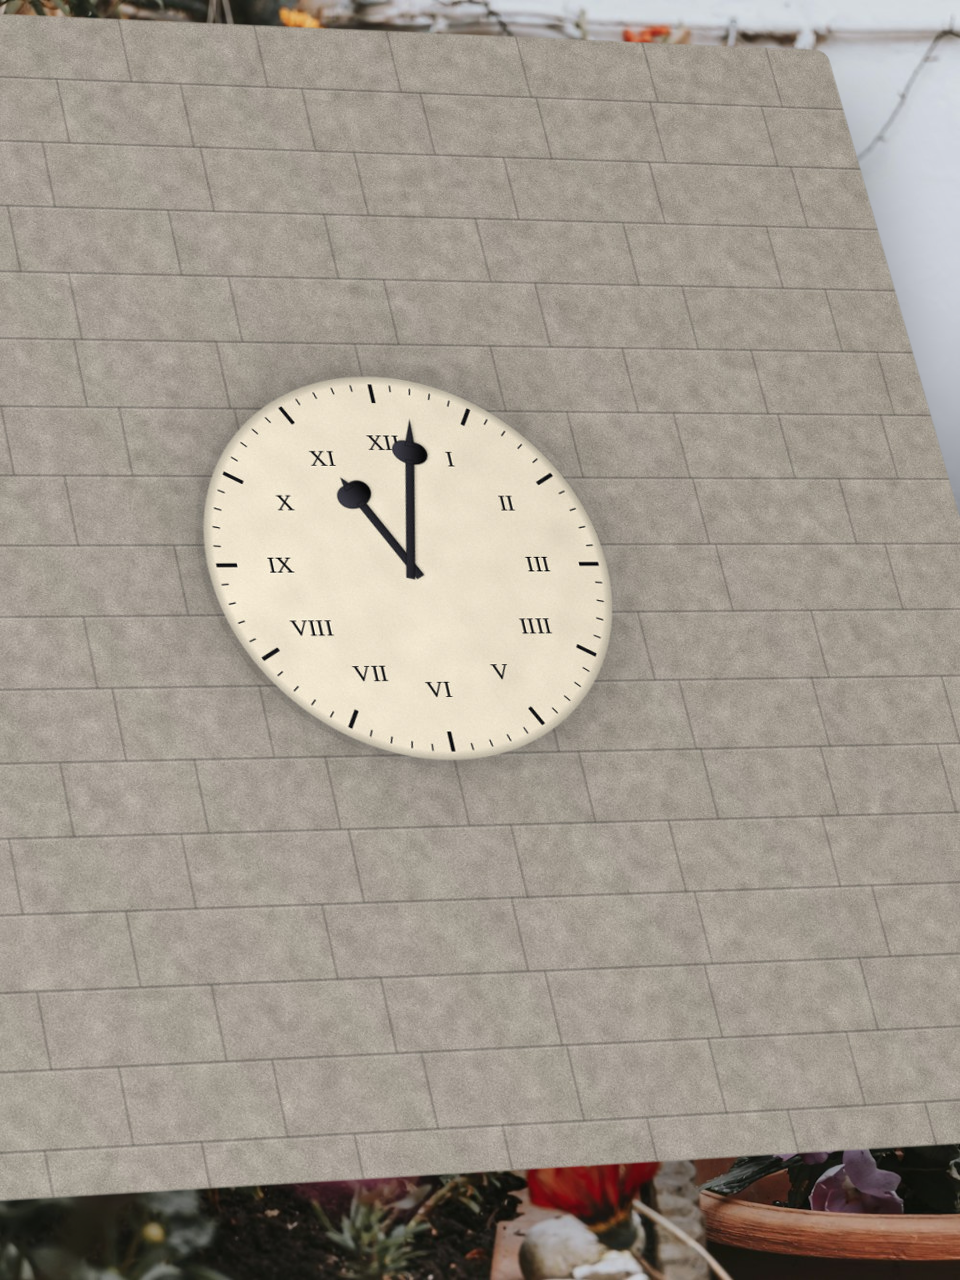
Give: 11h02
